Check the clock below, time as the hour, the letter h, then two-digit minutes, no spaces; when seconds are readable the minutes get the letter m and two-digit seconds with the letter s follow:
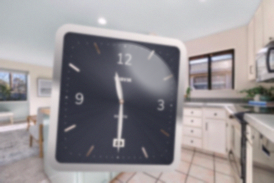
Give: 11h30
